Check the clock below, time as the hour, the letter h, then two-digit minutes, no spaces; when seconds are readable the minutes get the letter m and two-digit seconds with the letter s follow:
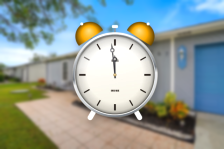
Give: 11h59
